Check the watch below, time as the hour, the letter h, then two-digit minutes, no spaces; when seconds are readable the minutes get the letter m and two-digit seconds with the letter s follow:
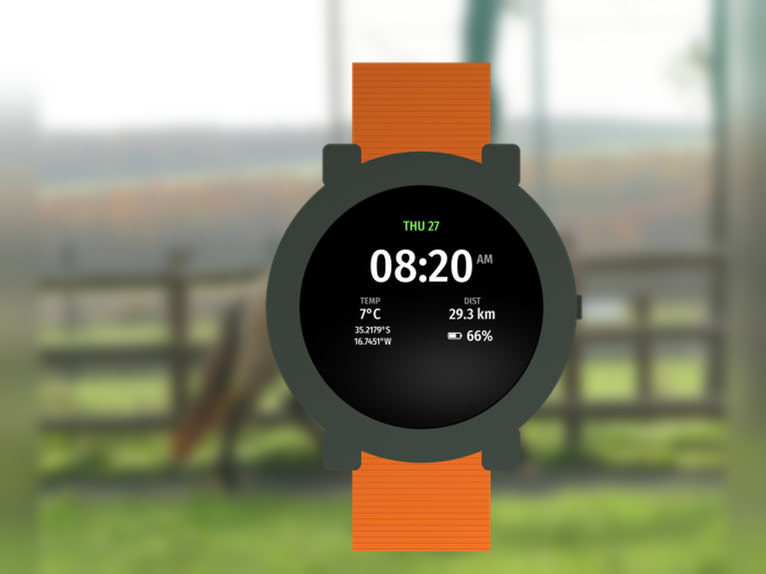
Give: 8h20
